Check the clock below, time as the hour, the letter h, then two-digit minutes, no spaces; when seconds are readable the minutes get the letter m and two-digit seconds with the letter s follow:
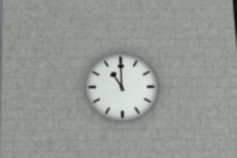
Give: 11h00
